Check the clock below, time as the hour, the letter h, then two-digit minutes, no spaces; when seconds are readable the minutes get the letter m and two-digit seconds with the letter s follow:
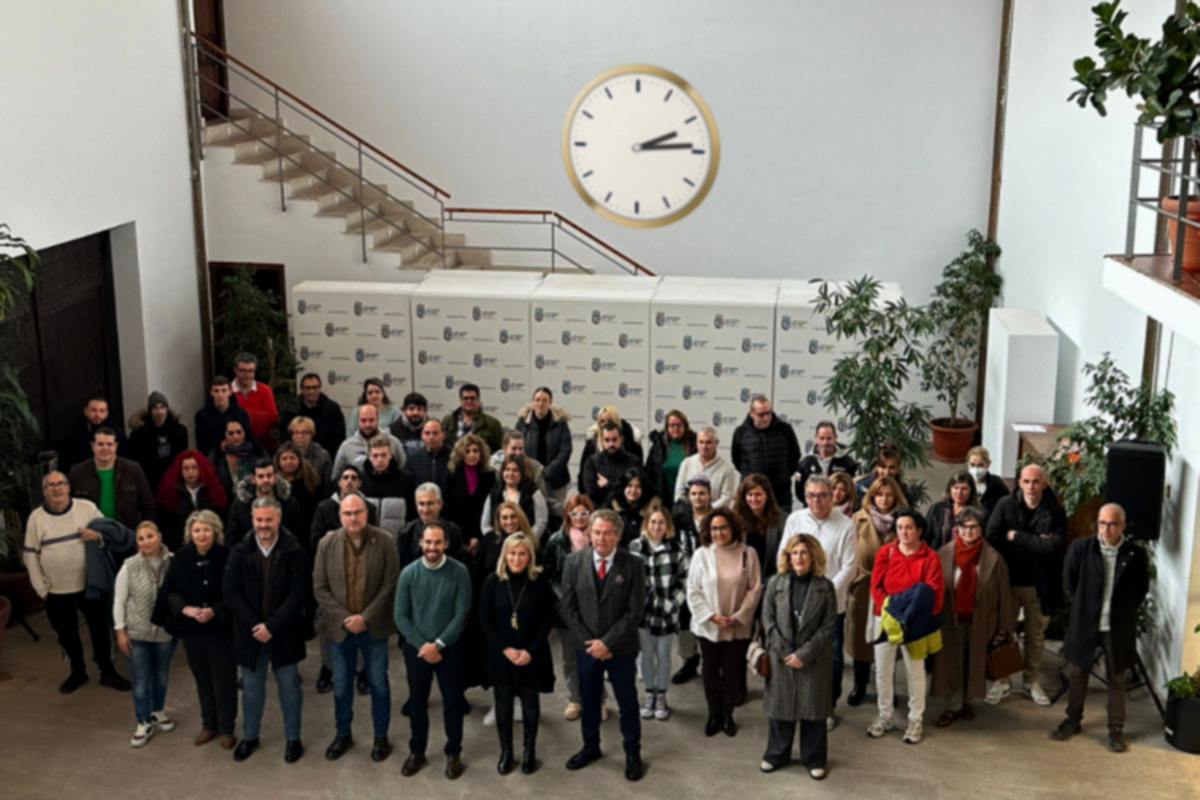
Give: 2h14
